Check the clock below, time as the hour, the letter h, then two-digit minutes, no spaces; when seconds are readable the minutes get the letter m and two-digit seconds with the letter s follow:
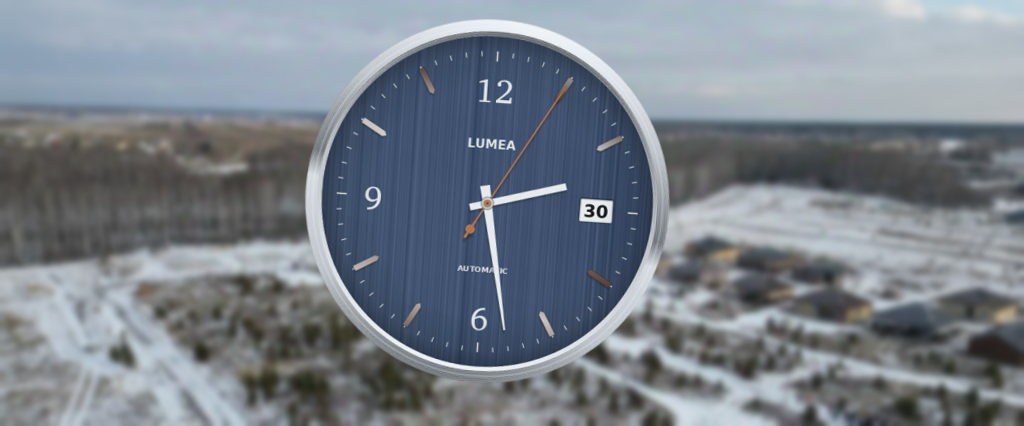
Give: 2h28m05s
